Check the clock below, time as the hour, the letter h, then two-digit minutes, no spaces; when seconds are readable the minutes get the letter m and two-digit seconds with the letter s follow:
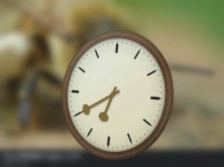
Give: 6h40
